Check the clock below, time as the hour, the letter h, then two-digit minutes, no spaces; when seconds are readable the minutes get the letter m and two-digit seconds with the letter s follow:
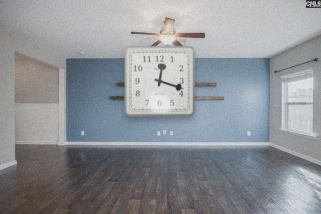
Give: 12h18
